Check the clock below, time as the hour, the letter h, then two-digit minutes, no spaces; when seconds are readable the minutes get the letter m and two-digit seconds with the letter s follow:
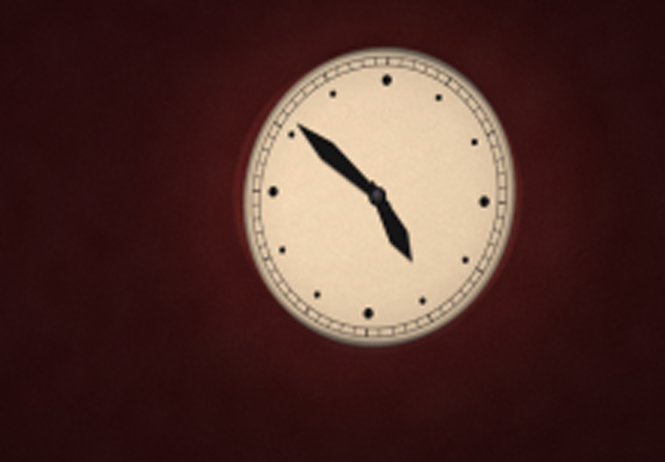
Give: 4h51
